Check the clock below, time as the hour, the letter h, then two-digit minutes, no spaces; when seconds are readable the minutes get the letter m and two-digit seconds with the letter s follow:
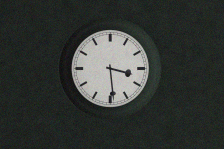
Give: 3h29
